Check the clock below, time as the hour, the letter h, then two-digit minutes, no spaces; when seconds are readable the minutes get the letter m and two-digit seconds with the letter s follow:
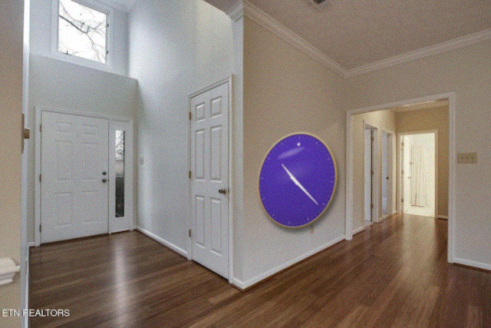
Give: 10h21
